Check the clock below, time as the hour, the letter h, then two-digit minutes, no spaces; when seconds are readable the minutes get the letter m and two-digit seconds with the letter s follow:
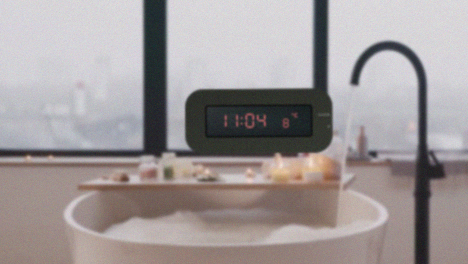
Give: 11h04
